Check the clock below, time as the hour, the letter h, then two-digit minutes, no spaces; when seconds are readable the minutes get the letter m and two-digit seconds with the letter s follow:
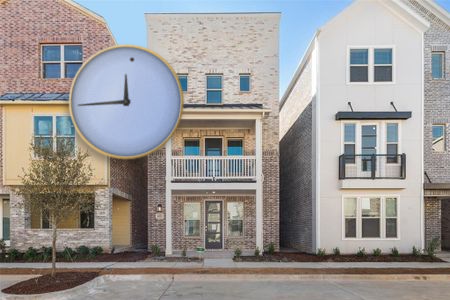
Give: 11h43
